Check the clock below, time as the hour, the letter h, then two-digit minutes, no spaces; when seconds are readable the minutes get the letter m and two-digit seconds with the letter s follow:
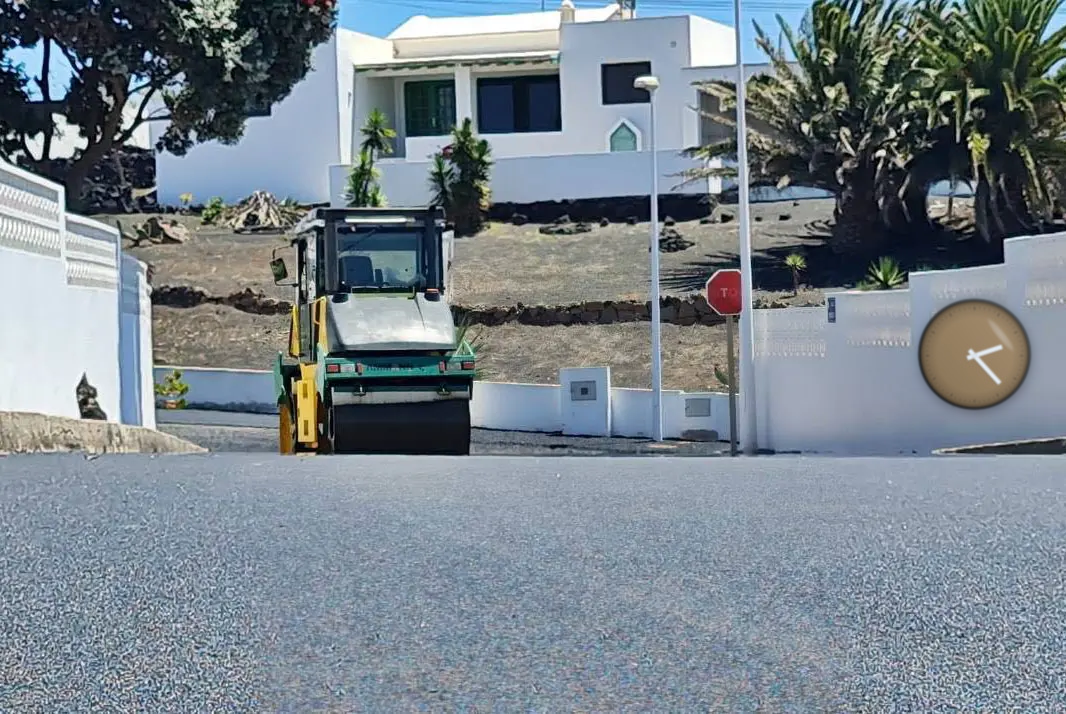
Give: 2h23
